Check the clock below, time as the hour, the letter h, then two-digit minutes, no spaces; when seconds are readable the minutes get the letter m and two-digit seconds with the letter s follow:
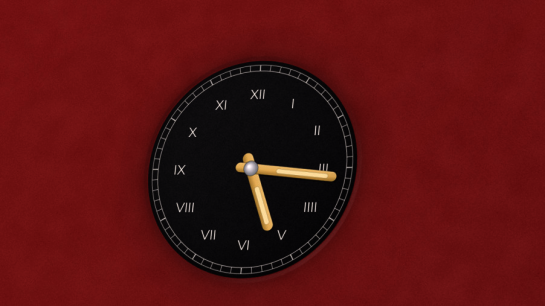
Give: 5h16
